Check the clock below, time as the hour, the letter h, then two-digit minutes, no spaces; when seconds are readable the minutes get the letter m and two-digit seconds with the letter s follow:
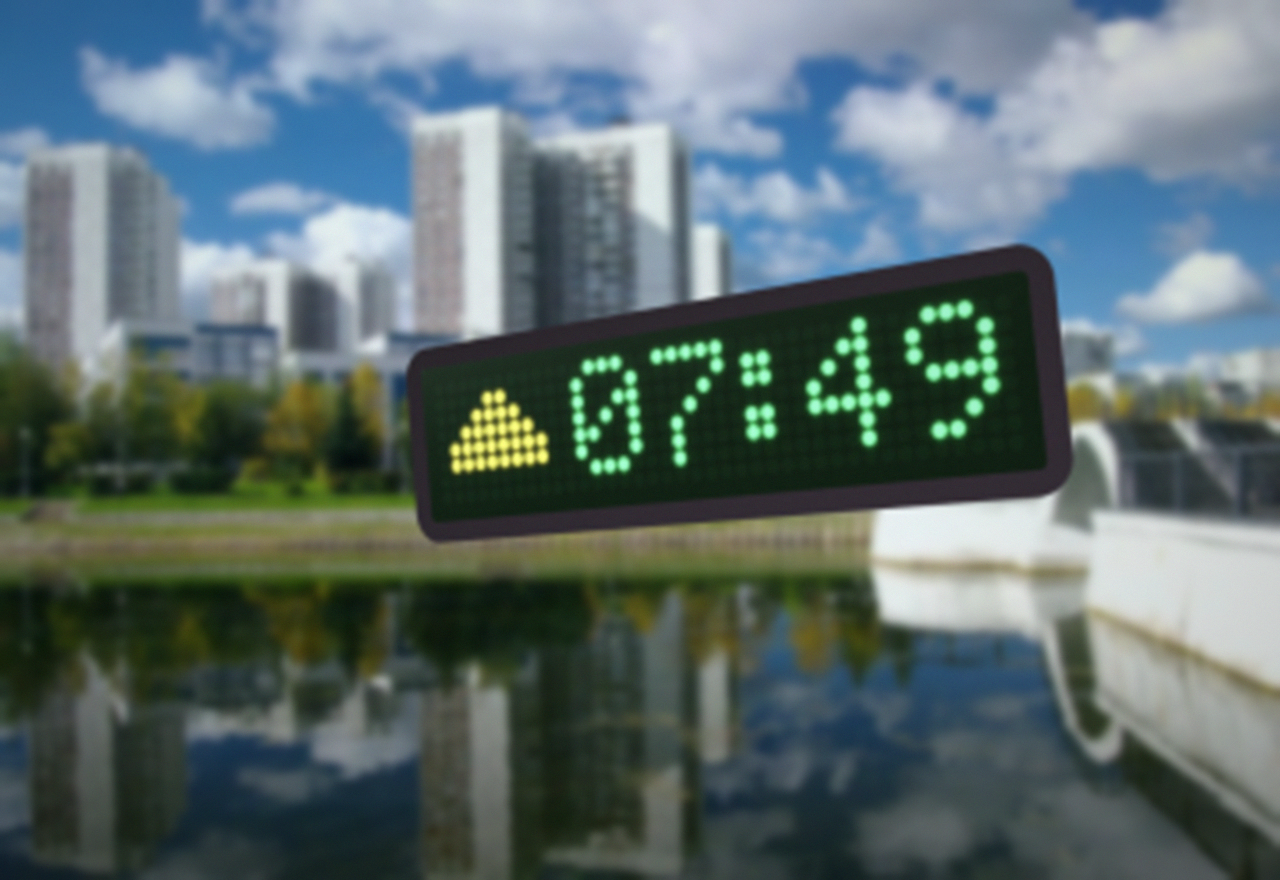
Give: 7h49
